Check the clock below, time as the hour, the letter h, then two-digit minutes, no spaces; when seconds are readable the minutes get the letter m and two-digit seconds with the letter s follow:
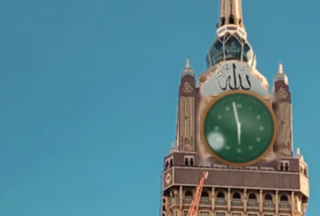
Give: 5h58
